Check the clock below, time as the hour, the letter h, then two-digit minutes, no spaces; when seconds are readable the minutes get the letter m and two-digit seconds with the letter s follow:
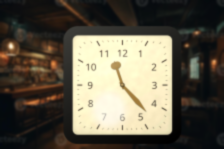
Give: 11h23
